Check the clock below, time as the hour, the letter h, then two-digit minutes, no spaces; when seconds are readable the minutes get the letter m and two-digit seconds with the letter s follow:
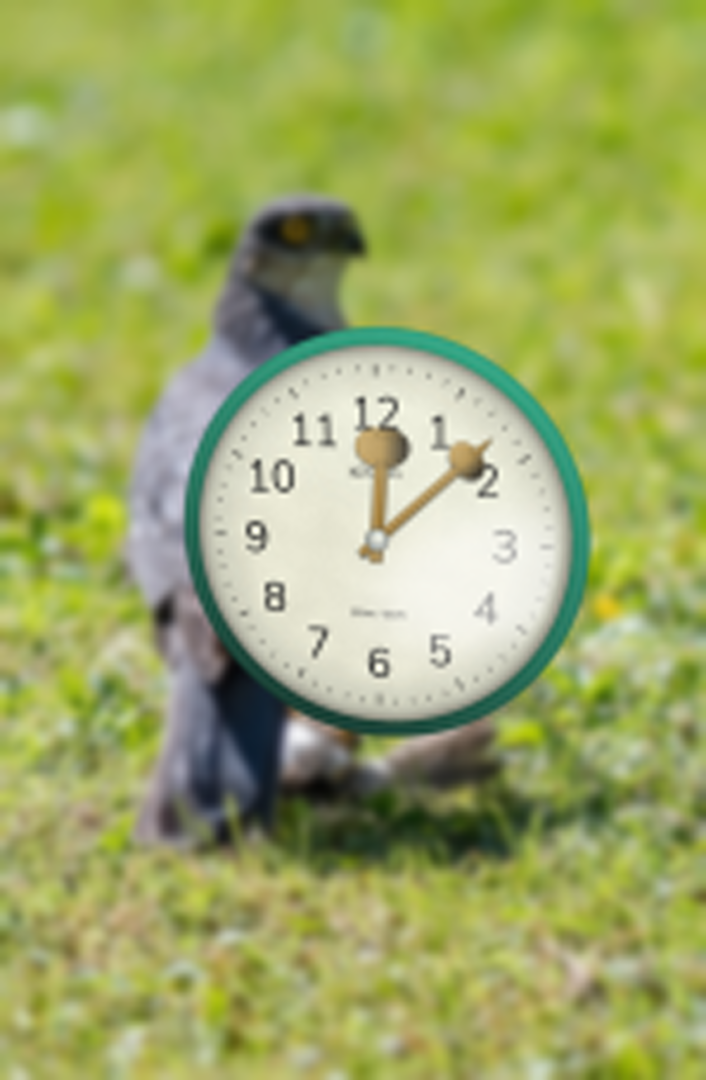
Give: 12h08
